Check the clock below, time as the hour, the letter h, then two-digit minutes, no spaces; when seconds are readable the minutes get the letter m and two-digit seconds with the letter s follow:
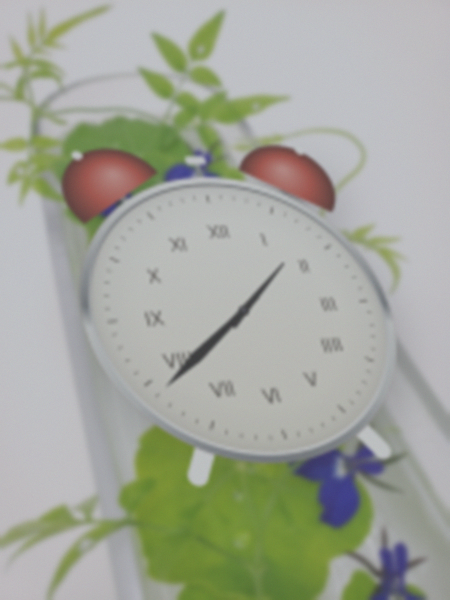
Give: 1h39
